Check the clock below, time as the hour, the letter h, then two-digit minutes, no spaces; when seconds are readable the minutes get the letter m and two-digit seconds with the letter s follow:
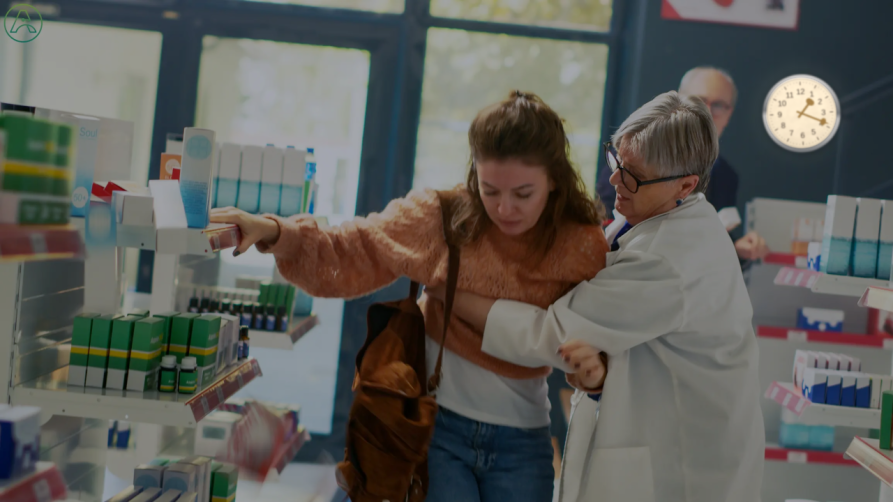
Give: 1h19
